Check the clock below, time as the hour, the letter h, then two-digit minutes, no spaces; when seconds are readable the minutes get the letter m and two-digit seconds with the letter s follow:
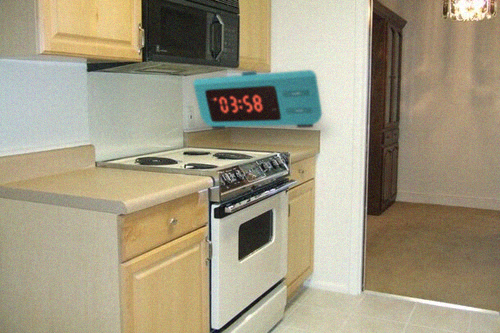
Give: 3h58
